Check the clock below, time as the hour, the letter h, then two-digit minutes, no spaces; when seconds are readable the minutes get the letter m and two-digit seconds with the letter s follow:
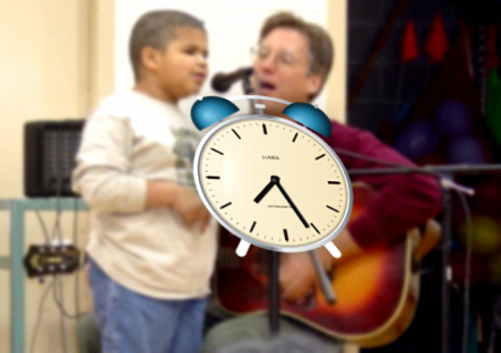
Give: 7h26
